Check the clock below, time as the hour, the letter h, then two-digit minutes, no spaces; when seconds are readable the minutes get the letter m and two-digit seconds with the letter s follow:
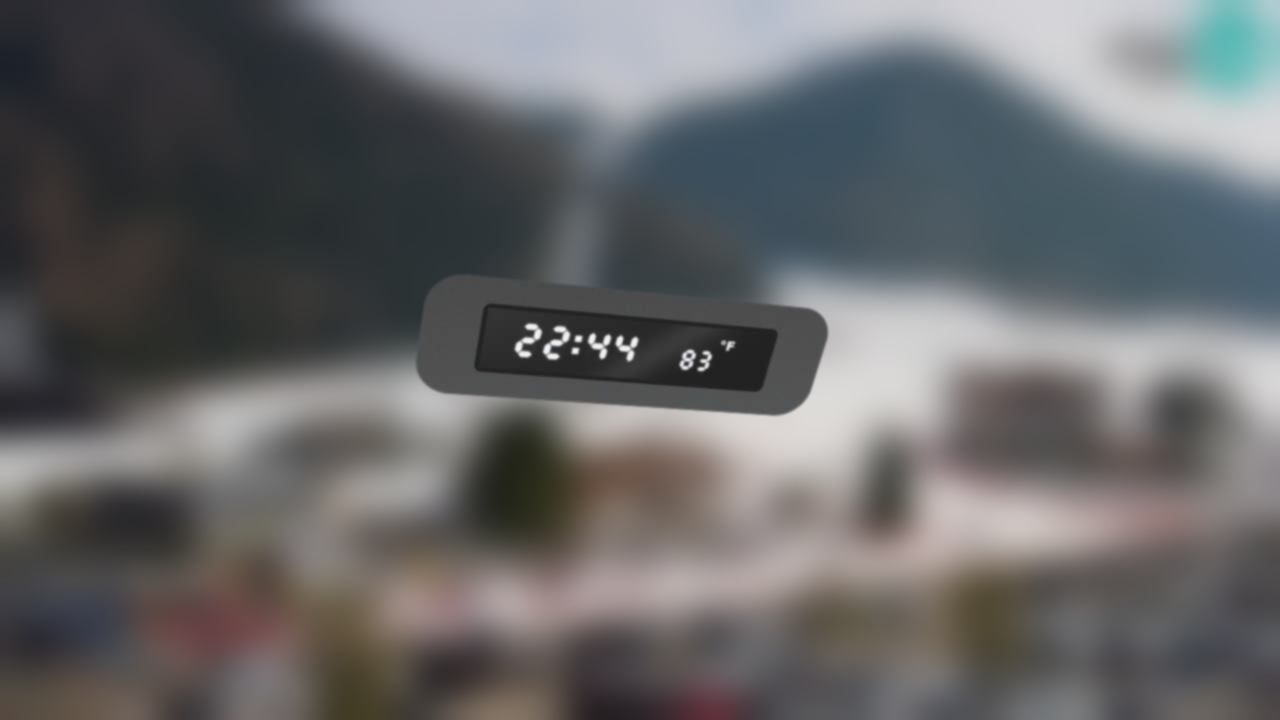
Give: 22h44
